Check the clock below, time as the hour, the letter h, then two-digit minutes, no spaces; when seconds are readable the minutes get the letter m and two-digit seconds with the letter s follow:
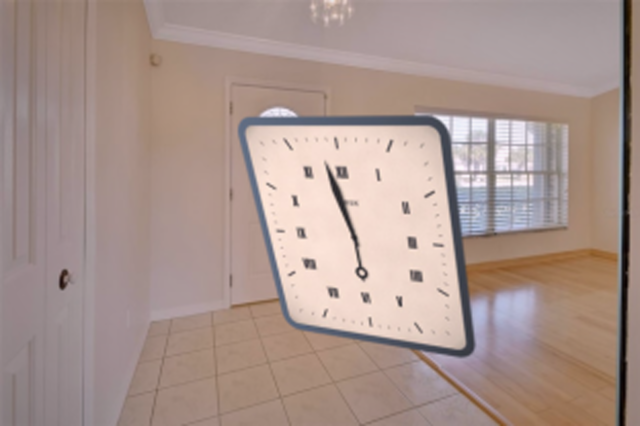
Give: 5h58
